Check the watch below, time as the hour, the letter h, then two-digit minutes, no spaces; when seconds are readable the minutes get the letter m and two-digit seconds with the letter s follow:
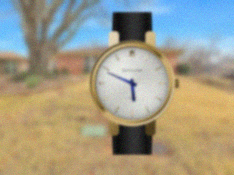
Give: 5h49
